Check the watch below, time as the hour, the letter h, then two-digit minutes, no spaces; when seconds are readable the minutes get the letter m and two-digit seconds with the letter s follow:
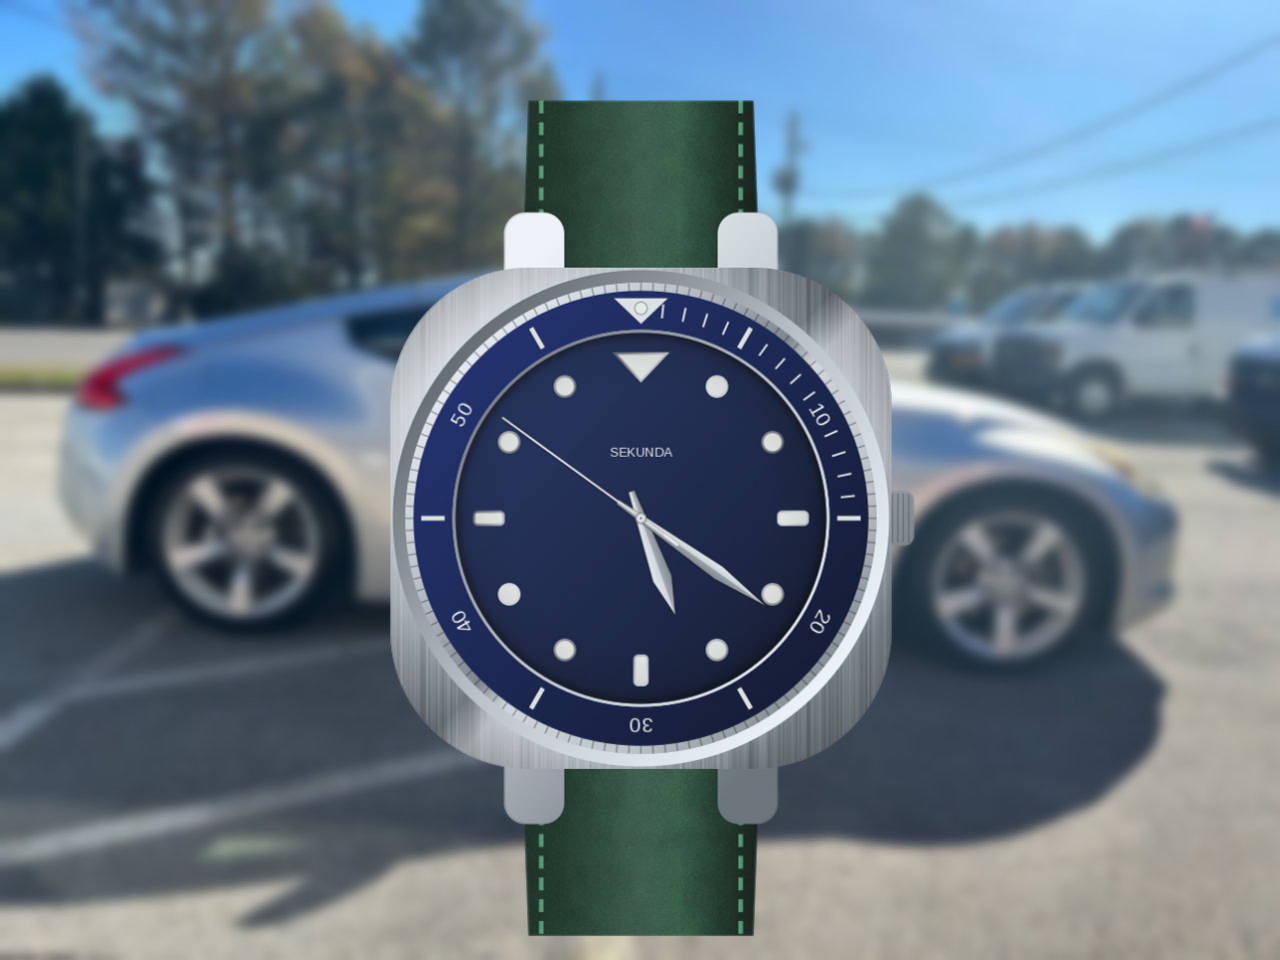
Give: 5h20m51s
